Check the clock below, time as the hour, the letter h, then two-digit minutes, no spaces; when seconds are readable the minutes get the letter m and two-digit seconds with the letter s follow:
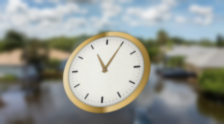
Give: 11h05
